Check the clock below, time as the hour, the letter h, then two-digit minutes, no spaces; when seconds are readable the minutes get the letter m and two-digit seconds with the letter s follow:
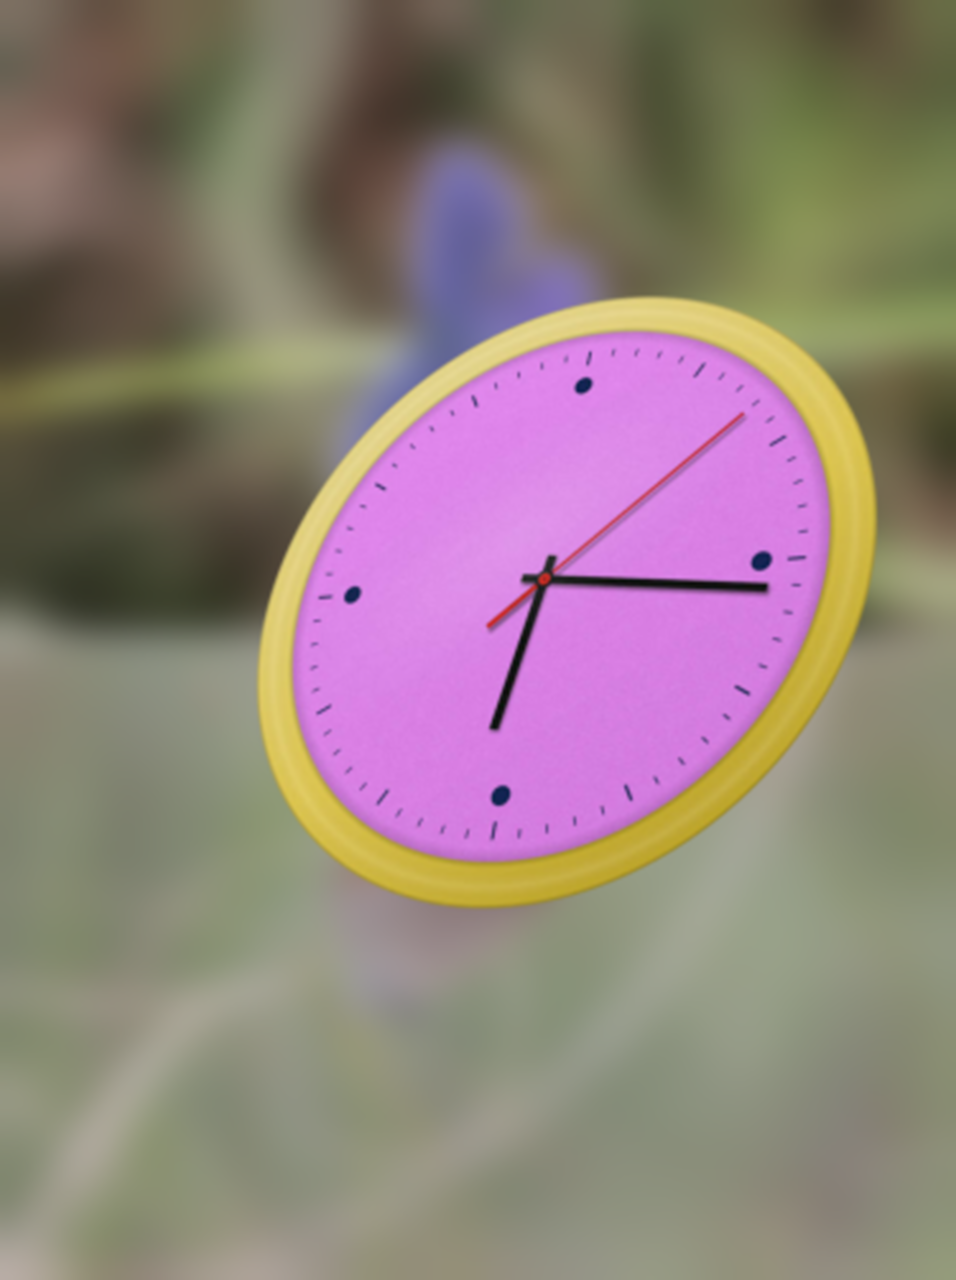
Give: 6h16m08s
